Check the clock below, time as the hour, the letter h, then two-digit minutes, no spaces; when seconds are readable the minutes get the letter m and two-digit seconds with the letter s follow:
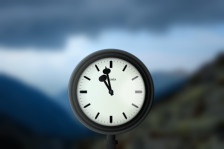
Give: 10h58
